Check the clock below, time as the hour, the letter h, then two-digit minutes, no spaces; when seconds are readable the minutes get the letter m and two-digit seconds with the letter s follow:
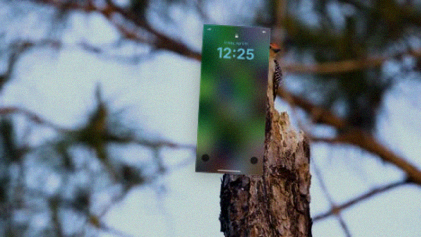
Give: 12h25
